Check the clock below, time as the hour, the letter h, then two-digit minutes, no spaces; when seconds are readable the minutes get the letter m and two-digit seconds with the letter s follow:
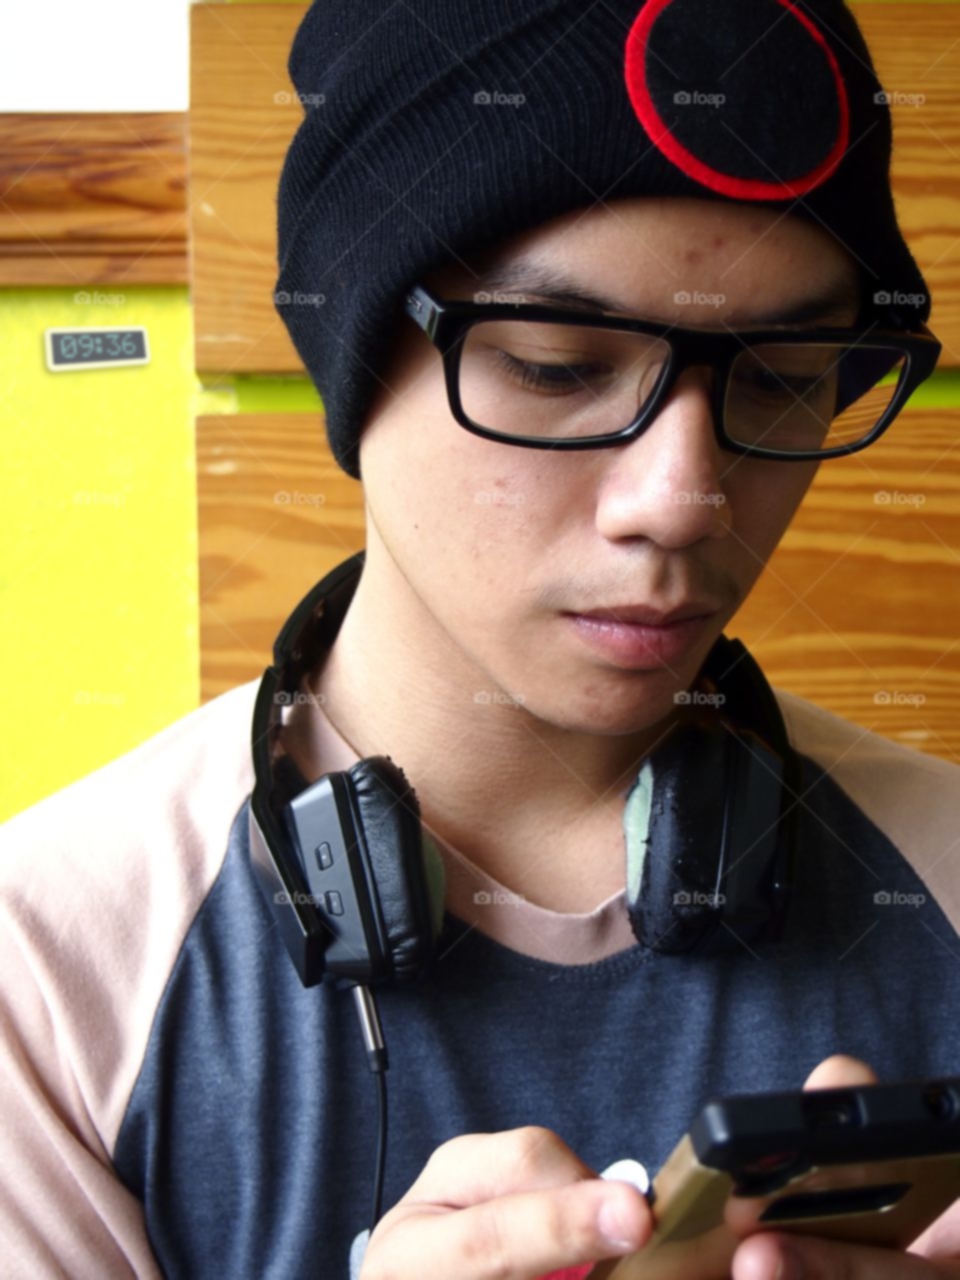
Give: 9h36
